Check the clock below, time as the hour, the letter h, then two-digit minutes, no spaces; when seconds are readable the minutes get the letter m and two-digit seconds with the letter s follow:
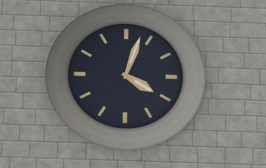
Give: 4h03
